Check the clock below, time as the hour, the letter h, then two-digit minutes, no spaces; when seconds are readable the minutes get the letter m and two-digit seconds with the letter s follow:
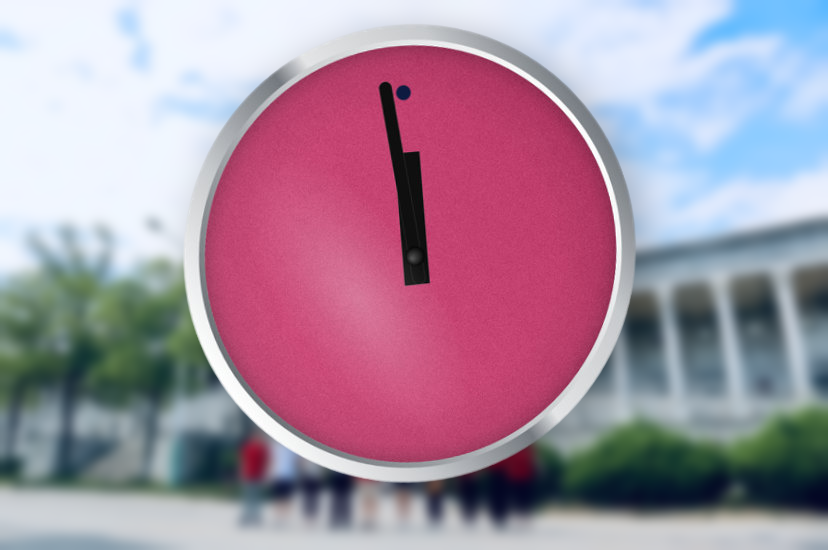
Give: 11h59
